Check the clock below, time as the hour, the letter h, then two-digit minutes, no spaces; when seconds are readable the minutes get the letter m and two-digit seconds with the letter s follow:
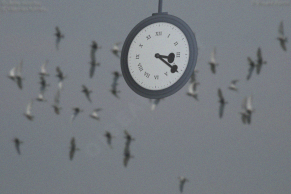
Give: 3h21
